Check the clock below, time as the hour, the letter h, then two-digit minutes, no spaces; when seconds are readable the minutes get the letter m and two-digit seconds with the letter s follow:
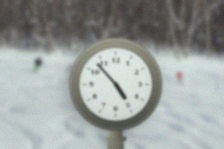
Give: 4h53
